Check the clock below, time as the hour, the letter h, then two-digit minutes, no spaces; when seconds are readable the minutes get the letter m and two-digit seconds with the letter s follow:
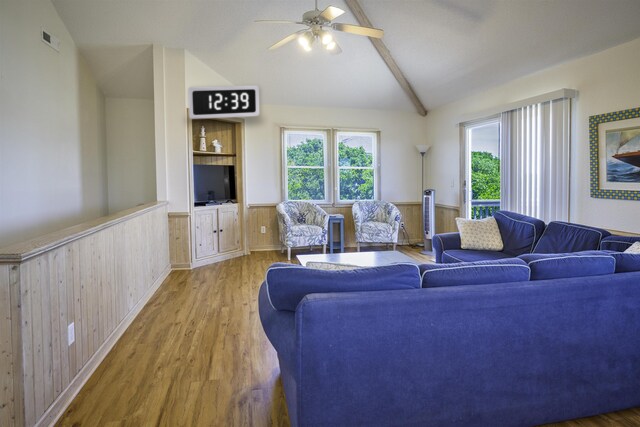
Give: 12h39
